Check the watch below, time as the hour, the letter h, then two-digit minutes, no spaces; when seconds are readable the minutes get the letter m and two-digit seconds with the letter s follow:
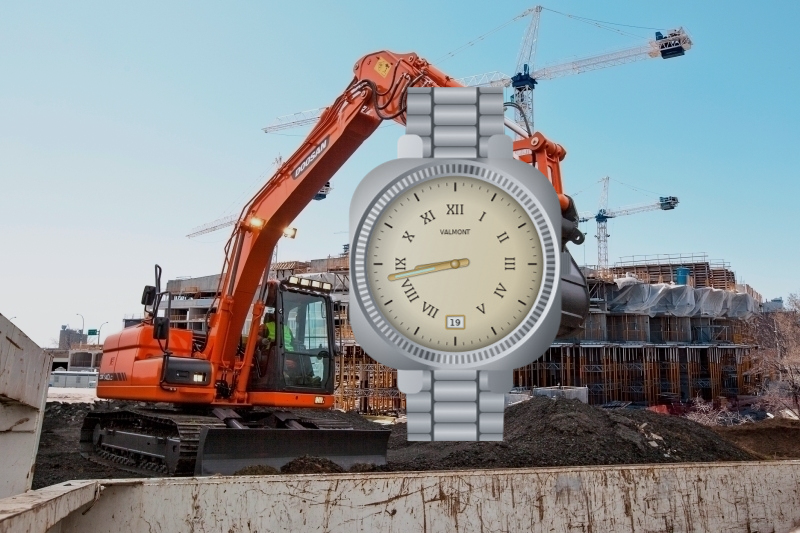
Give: 8h43
